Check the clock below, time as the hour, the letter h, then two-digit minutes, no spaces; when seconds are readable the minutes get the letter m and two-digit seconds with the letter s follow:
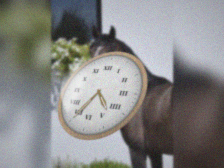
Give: 4h35
